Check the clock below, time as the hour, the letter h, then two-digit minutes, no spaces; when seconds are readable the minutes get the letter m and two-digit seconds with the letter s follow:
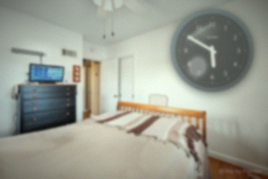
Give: 5h50
